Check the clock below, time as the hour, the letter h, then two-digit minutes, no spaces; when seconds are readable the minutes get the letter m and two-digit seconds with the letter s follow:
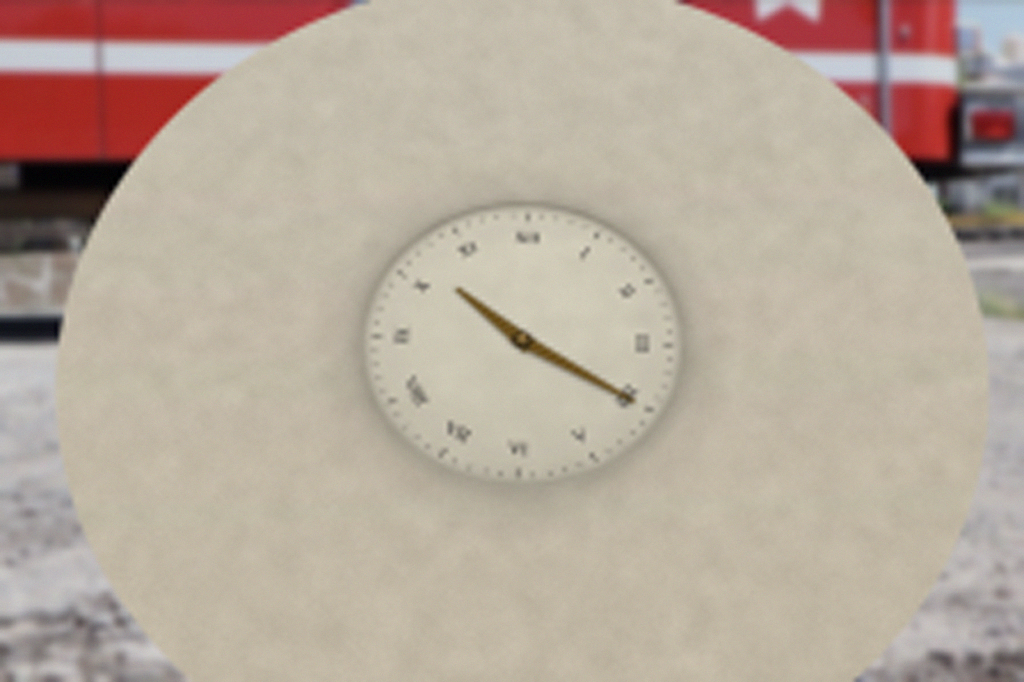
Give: 10h20
